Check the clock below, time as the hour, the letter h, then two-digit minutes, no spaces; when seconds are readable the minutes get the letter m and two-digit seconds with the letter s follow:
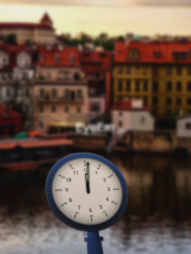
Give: 12h01
